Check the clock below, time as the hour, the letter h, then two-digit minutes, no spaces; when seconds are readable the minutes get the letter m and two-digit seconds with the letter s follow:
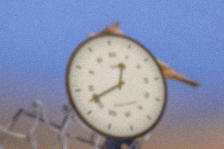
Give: 12h42
